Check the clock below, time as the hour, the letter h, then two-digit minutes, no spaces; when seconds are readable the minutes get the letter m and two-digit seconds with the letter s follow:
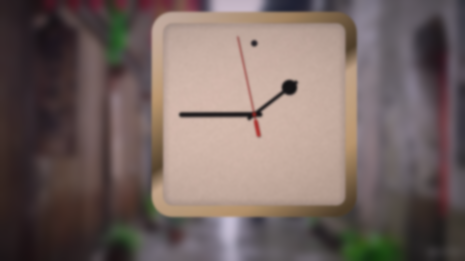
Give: 1h44m58s
